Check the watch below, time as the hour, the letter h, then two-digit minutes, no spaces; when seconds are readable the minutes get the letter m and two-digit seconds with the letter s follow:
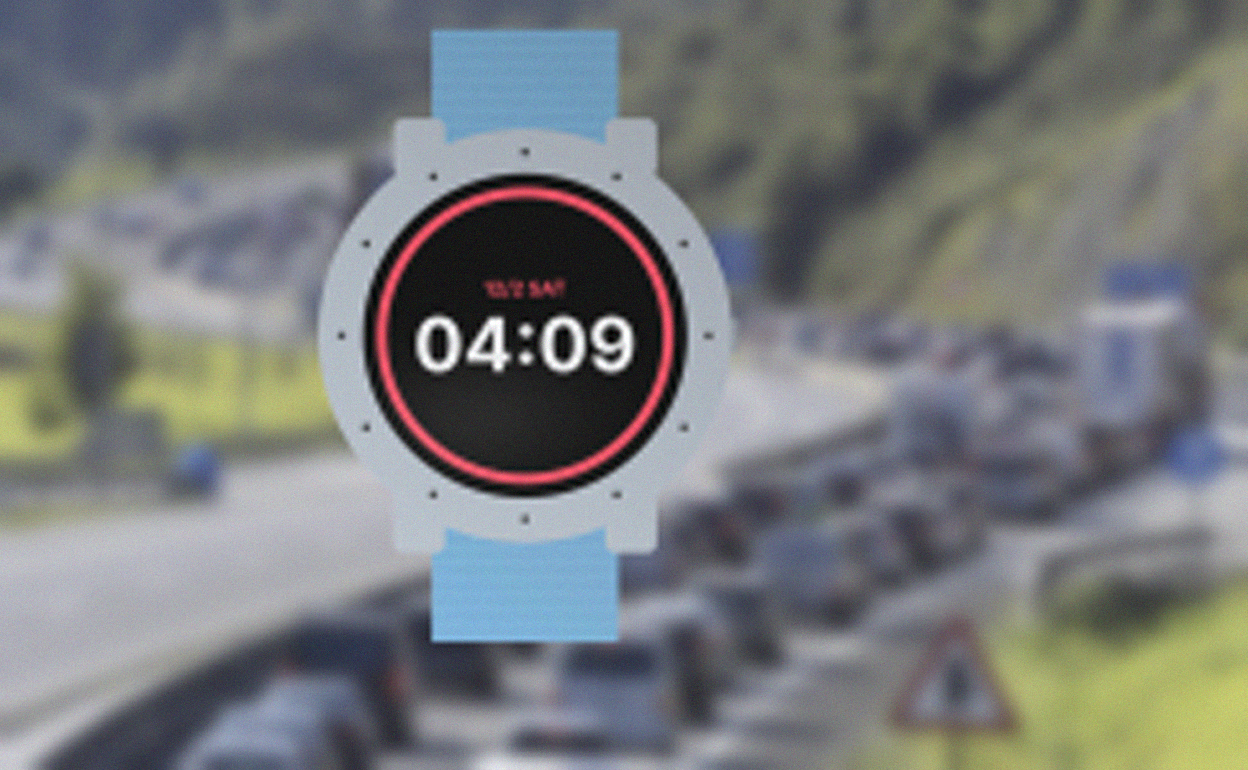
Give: 4h09
